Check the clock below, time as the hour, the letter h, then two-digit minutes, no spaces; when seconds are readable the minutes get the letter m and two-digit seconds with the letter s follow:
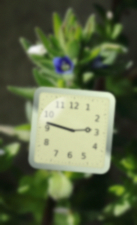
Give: 2h47
